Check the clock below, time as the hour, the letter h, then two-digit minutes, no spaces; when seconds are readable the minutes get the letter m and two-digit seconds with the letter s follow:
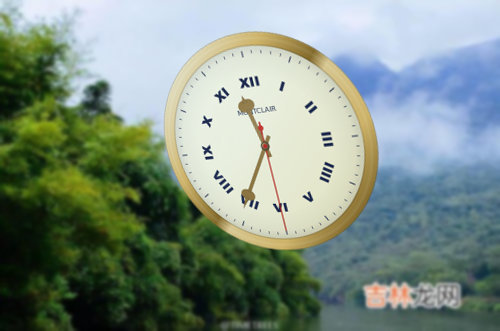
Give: 11h35m30s
